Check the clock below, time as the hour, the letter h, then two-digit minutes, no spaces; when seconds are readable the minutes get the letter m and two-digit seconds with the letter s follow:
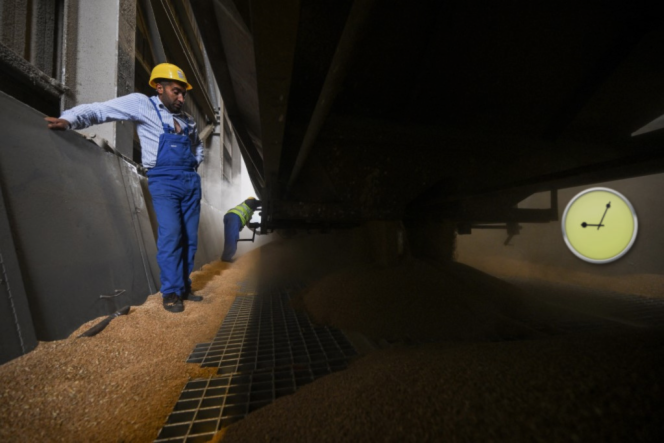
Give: 9h04
